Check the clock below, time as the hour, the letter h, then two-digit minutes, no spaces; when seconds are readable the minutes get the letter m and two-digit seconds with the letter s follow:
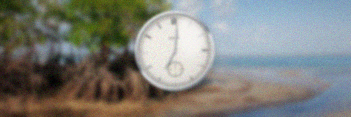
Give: 7h01
